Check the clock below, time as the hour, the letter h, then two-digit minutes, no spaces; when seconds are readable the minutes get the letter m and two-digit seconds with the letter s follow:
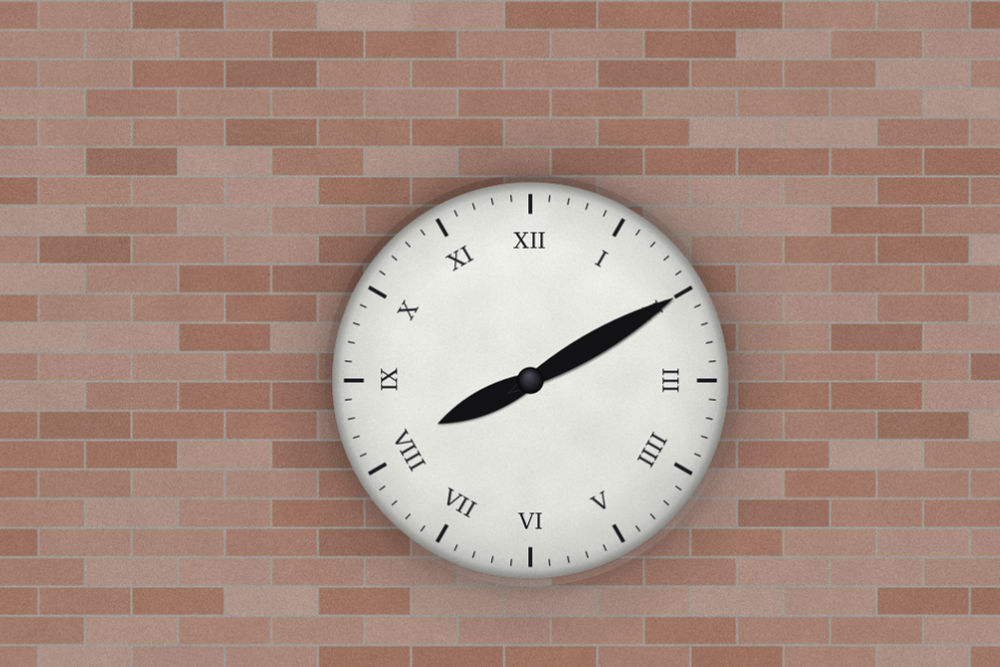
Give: 8h10
